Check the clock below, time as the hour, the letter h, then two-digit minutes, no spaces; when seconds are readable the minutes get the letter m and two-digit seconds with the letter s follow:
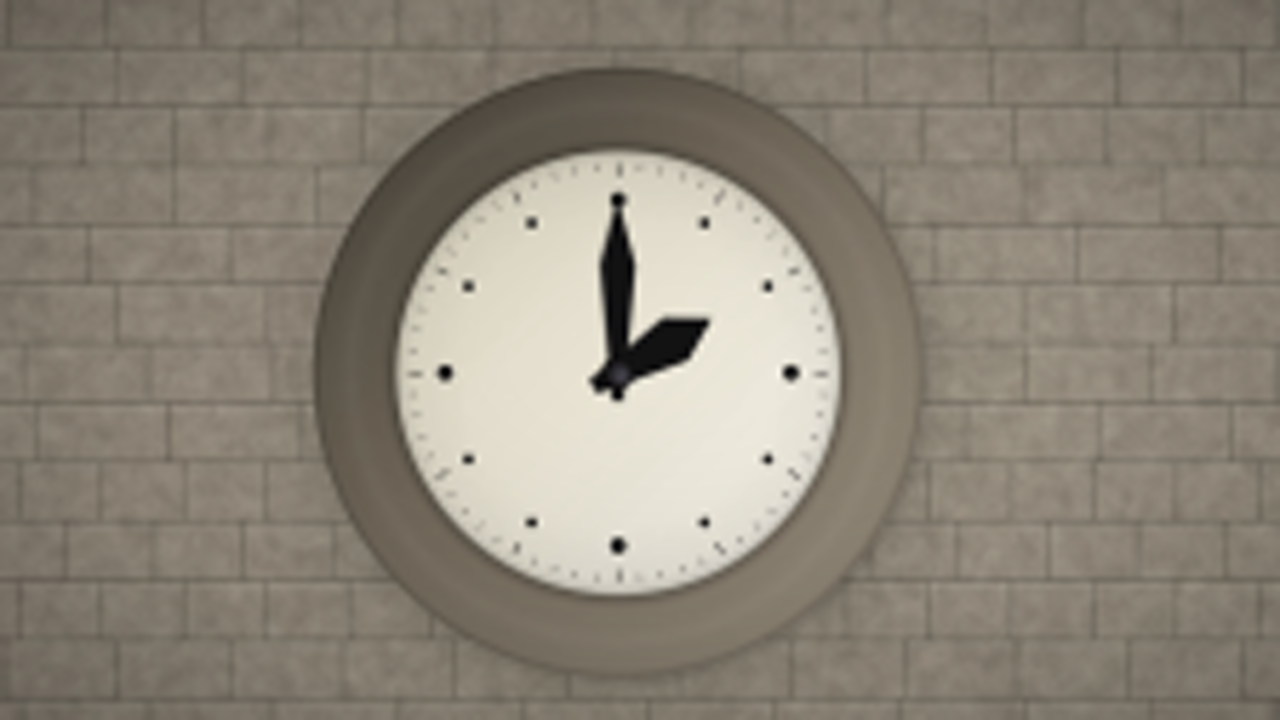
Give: 2h00
